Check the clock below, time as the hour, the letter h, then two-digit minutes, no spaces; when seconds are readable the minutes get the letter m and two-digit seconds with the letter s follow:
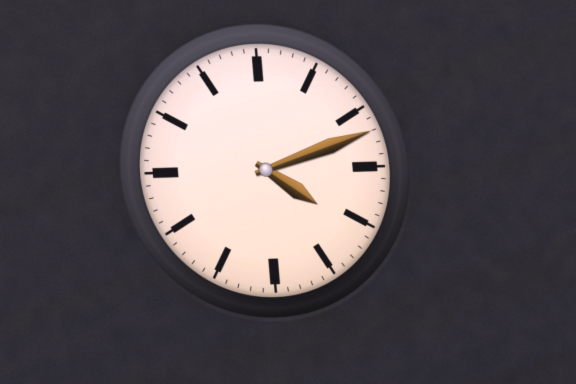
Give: 4h12
